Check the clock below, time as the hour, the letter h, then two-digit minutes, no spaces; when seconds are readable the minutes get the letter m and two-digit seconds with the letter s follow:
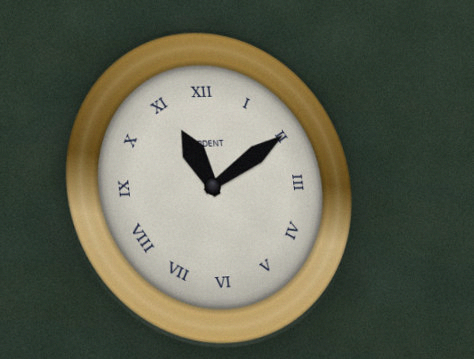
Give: 11h10
